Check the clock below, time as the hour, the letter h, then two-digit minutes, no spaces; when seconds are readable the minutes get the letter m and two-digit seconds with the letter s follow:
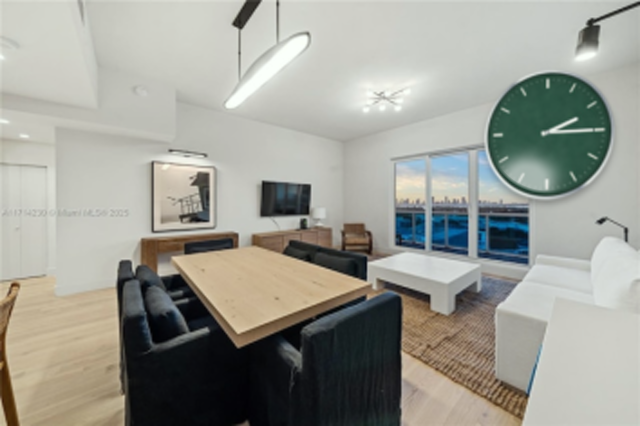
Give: 2h15
